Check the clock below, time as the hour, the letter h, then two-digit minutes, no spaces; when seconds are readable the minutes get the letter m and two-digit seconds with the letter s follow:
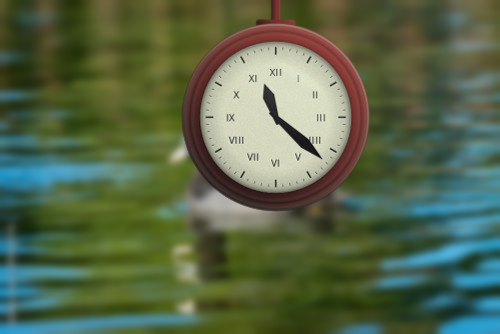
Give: 11h22
